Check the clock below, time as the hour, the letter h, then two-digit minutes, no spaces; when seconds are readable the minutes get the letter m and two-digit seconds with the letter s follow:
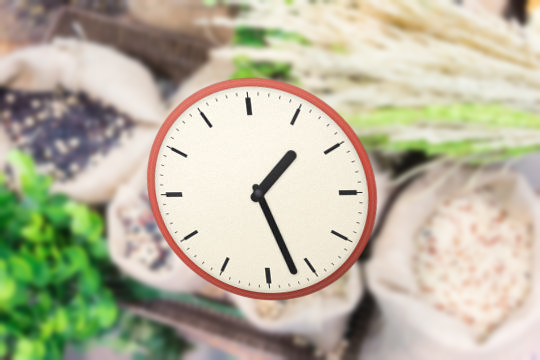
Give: 1h27
